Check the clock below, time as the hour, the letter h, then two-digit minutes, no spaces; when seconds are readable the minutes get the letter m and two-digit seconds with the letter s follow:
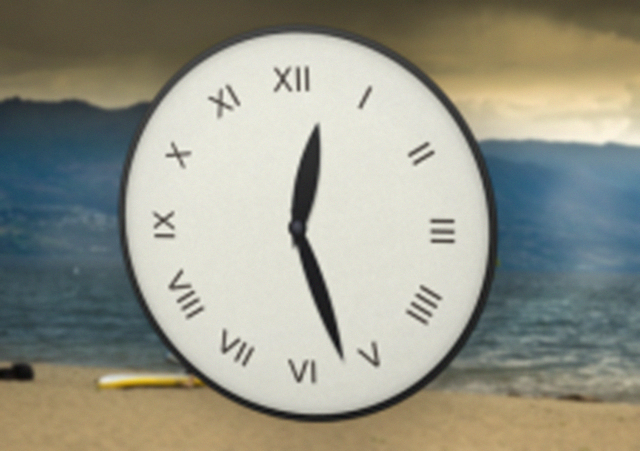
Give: 12h27
